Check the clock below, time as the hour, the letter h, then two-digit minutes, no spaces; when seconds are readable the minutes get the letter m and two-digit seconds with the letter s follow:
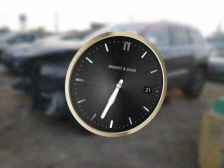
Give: 6h33
